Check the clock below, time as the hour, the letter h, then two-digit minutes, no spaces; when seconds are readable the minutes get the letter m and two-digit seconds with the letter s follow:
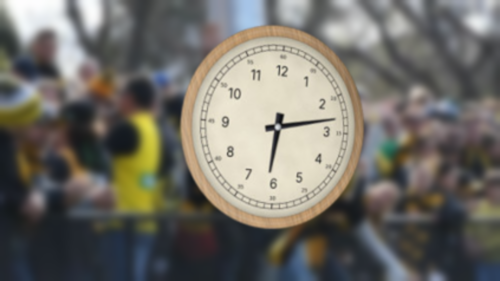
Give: 6h13
